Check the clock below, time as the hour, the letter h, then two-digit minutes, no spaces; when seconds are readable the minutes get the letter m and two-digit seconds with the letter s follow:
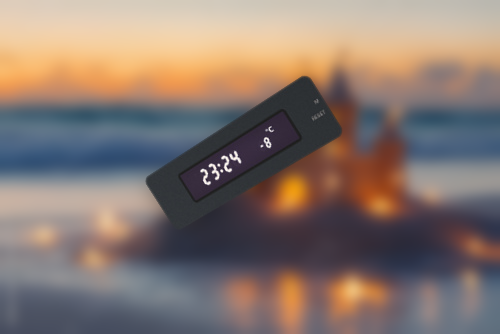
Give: 23h24
